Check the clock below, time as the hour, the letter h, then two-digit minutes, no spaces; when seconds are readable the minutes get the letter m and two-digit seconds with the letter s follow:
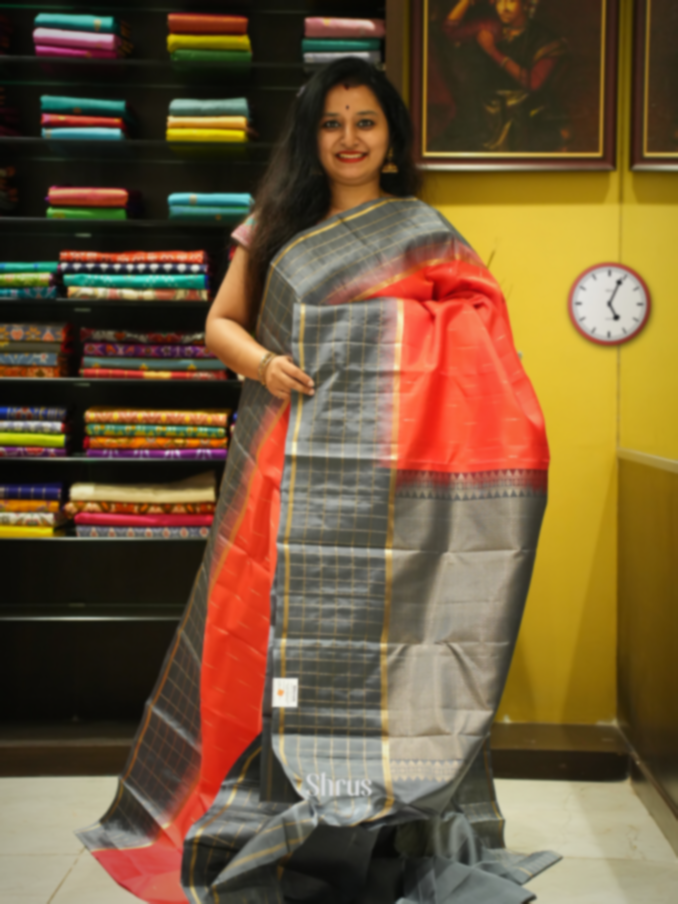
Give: 5h04
